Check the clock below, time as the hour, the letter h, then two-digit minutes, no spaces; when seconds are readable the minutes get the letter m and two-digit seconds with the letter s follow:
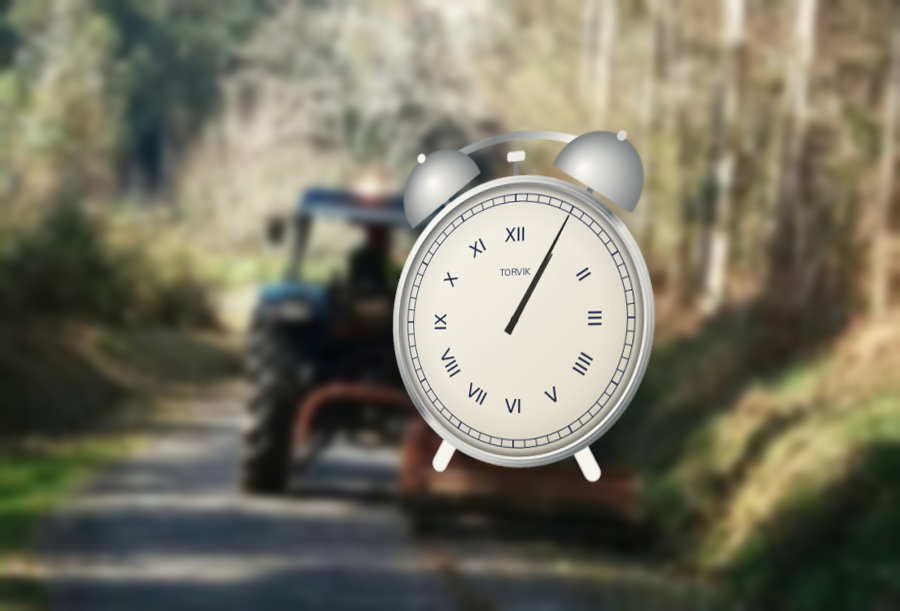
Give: 1h05
